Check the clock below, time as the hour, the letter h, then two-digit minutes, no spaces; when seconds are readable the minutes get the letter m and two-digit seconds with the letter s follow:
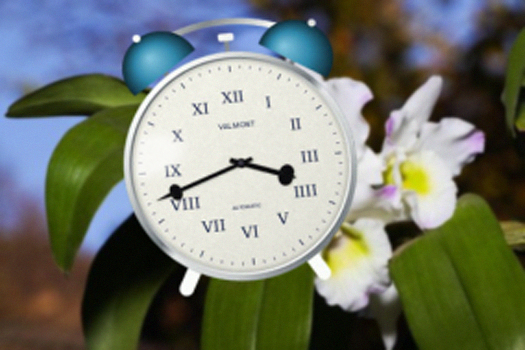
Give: 3h42
